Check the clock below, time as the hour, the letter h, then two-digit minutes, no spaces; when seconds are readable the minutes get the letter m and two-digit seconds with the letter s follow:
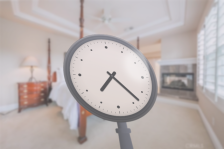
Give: 7h23
